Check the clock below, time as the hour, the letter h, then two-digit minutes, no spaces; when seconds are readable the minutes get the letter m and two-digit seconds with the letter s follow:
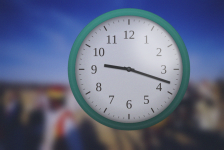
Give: 9h18
